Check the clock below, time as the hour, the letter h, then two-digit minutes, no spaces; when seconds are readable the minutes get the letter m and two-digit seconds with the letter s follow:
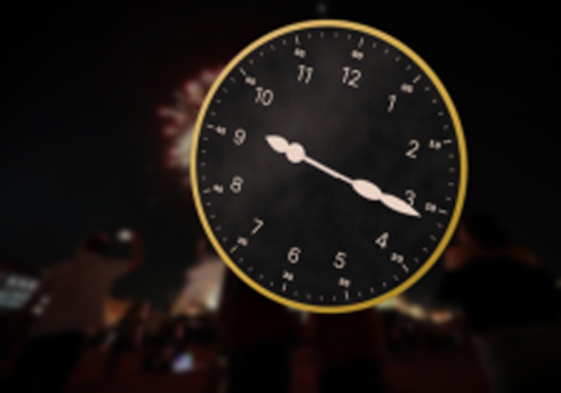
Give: 9h16
